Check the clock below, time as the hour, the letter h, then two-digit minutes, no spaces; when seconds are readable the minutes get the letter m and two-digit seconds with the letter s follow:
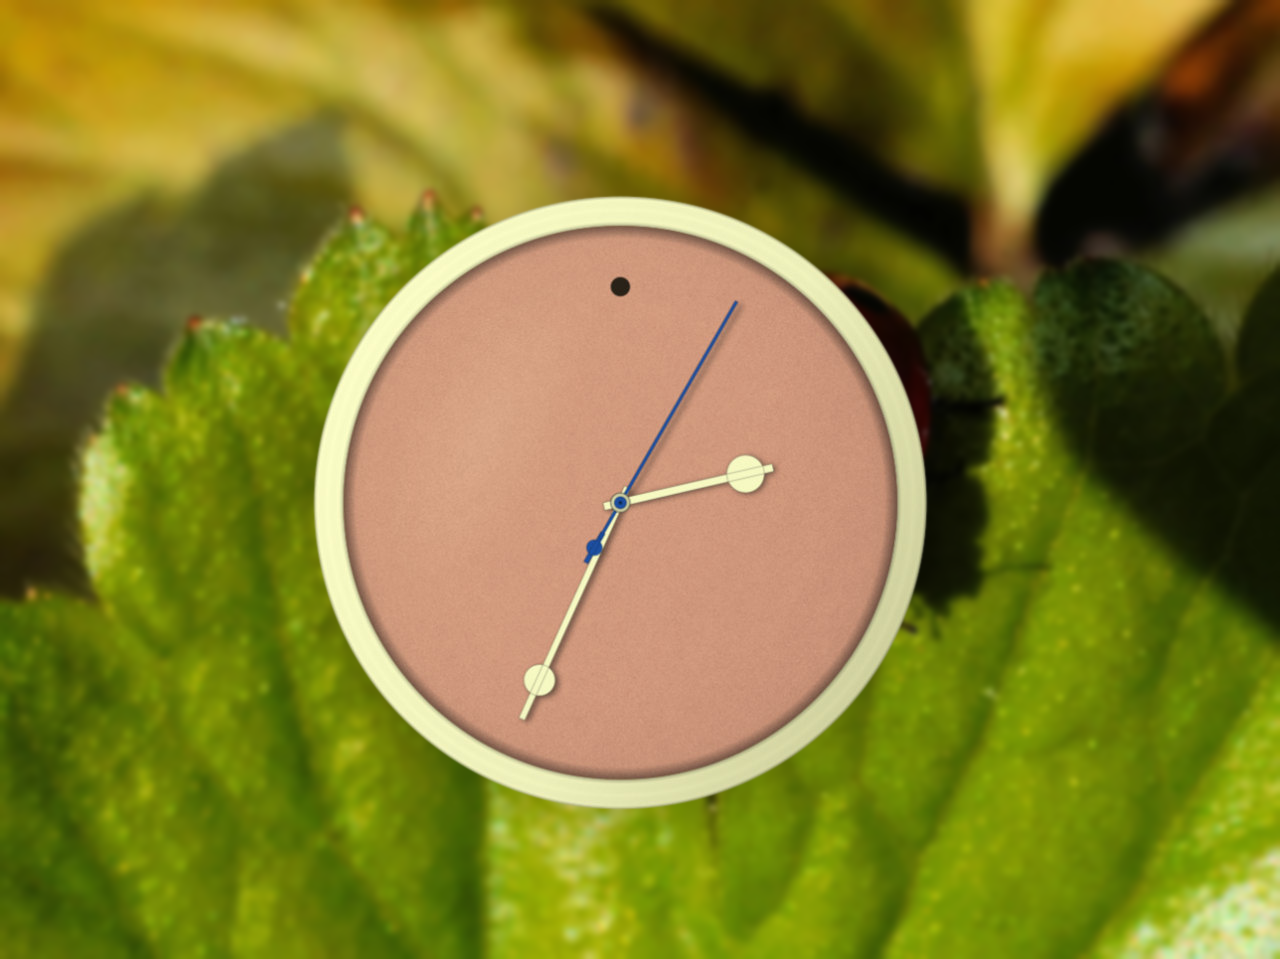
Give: 2h34m05s
